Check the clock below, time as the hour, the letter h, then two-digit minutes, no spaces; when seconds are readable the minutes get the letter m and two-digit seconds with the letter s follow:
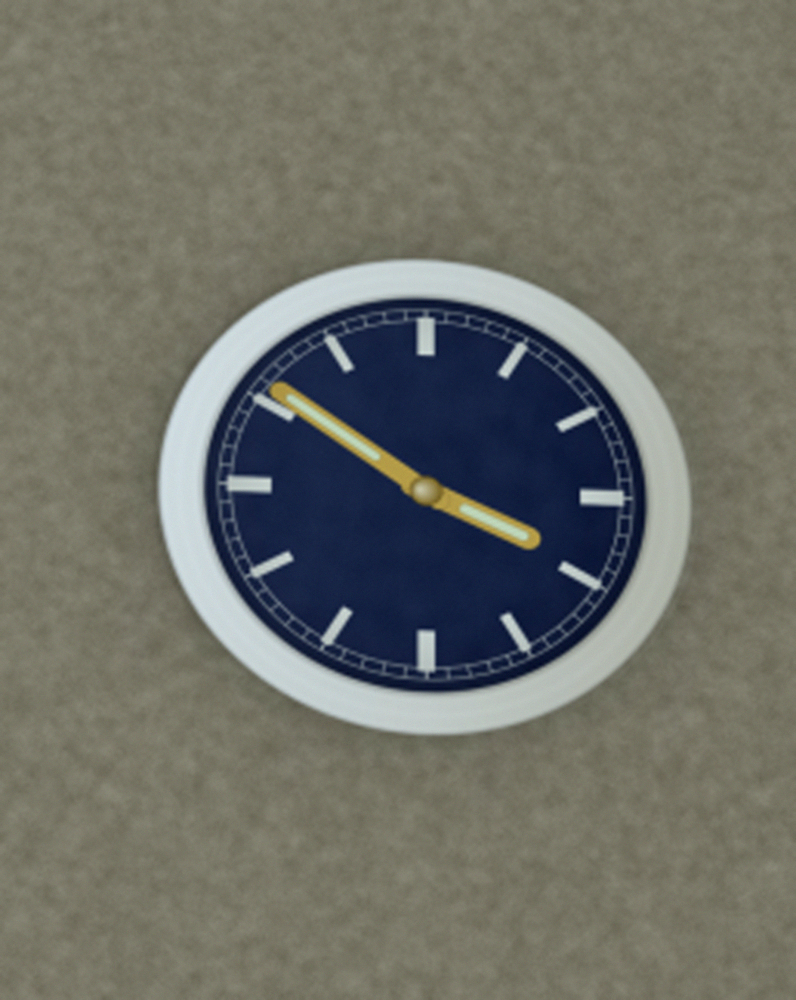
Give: 3h51
